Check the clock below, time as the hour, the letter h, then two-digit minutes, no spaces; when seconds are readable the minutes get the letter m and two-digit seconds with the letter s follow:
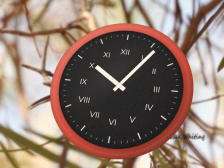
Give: 10h06
